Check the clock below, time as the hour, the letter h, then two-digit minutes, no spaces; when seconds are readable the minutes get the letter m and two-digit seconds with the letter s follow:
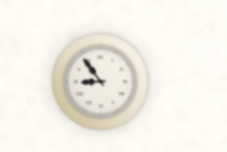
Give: 8h54
